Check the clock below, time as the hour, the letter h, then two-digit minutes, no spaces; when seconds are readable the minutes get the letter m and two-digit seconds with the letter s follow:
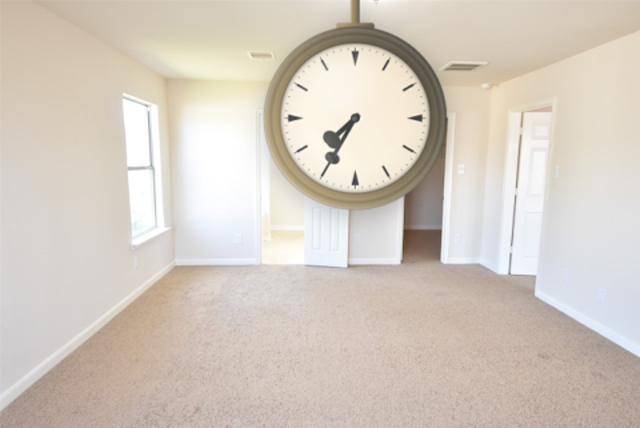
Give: 7h35
